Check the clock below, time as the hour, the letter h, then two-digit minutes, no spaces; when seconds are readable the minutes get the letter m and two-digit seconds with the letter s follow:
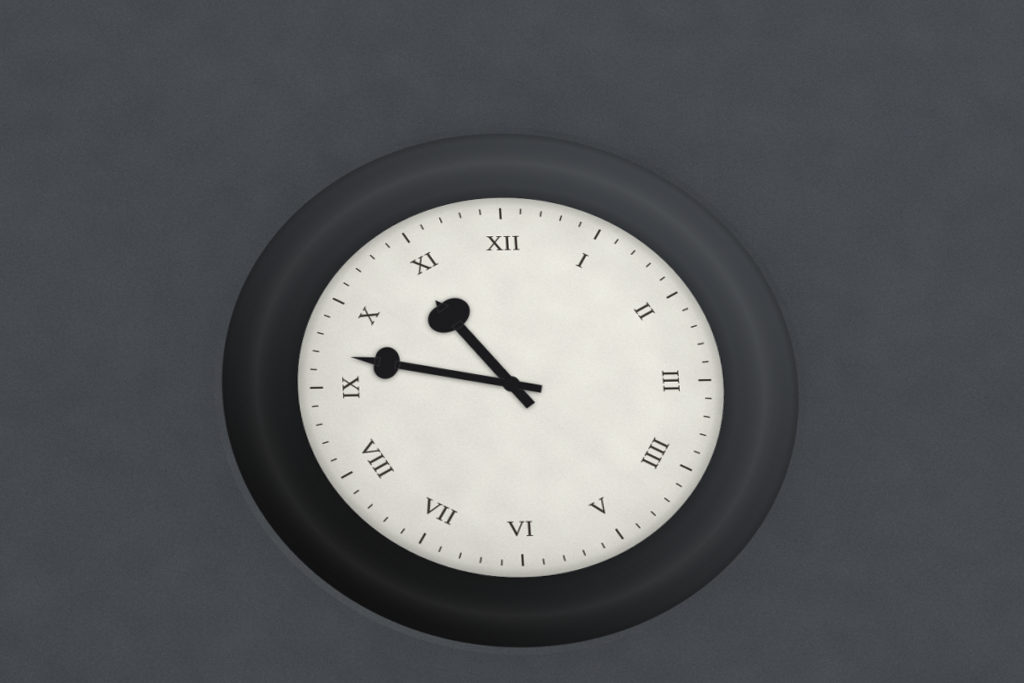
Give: 10h47
